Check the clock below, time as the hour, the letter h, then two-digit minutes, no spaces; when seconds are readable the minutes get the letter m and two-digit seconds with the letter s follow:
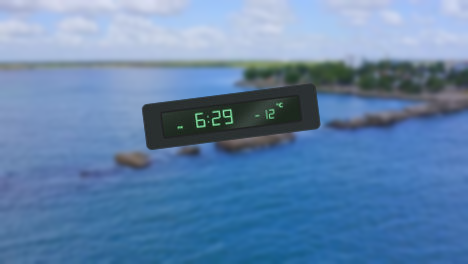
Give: 6h29
